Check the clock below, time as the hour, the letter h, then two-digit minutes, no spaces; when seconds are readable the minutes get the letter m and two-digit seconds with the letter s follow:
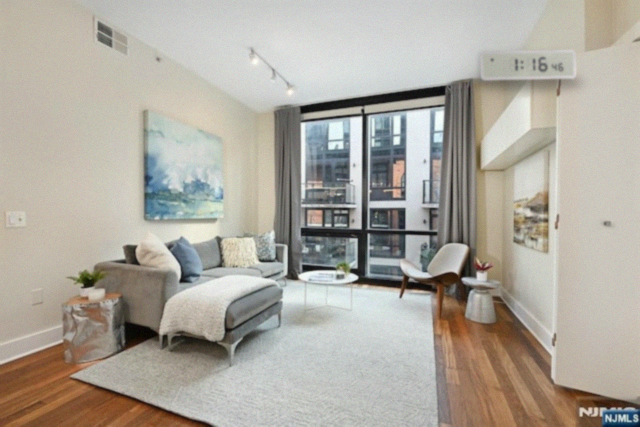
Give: 1h16
